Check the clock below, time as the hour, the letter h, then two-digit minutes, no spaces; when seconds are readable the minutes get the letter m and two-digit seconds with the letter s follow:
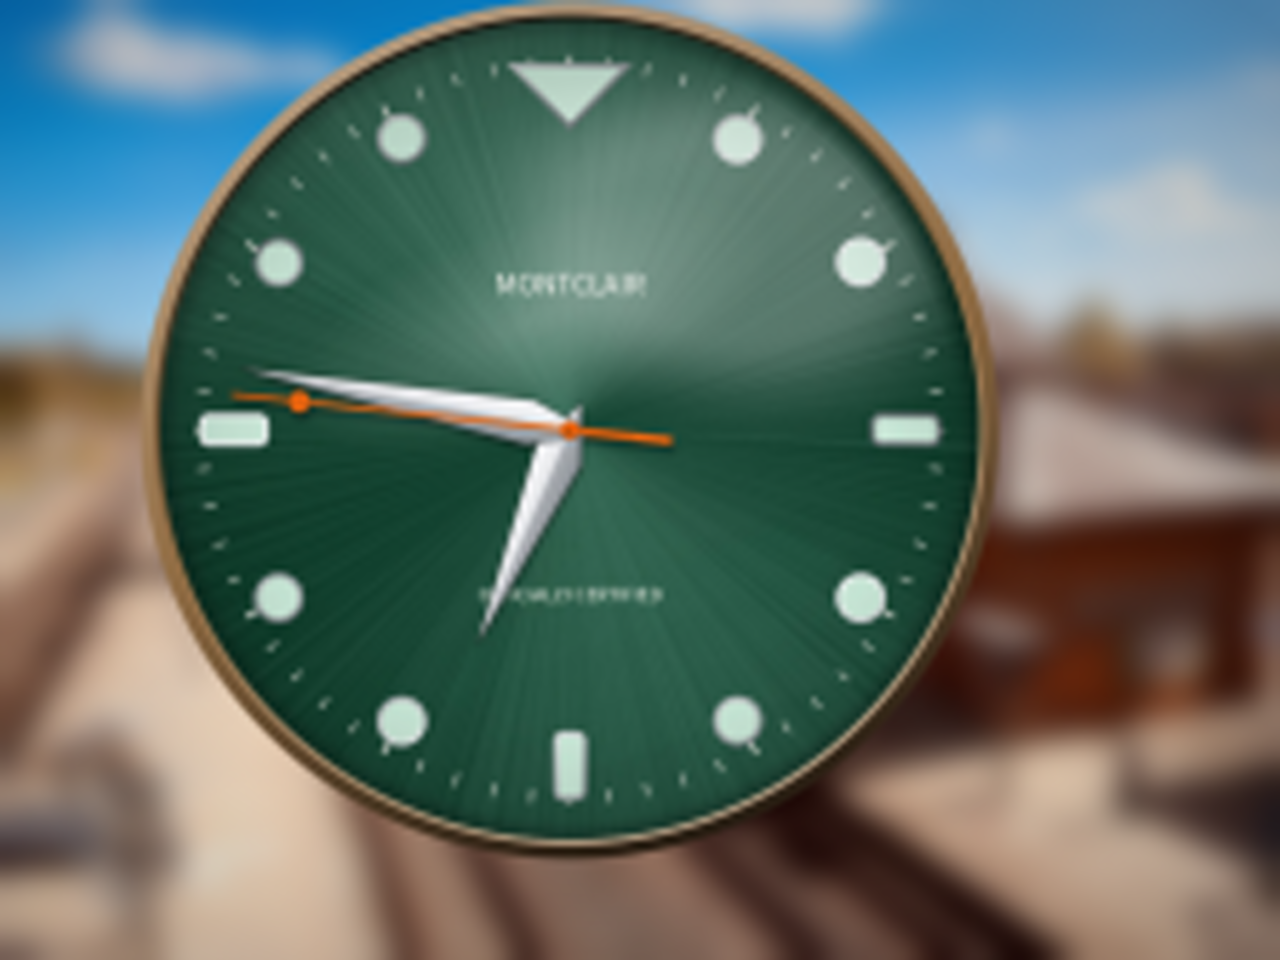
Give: 6h46m46s
